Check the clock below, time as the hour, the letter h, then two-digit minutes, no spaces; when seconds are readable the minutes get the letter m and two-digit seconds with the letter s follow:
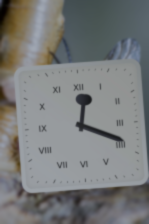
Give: 12h19
